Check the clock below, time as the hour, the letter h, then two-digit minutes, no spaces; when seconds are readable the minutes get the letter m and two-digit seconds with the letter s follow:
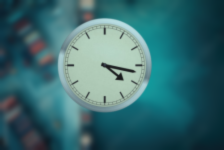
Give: 4h17
